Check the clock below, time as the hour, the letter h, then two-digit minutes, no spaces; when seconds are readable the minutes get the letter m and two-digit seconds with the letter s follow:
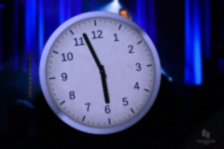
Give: 5h57
